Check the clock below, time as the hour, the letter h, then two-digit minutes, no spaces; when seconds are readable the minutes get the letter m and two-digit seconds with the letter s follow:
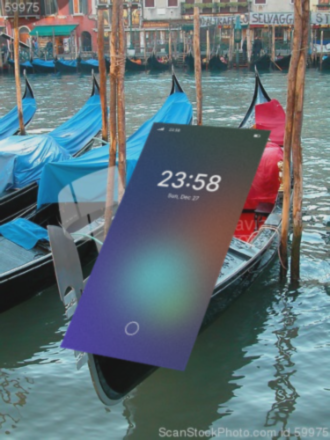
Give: 23h58
